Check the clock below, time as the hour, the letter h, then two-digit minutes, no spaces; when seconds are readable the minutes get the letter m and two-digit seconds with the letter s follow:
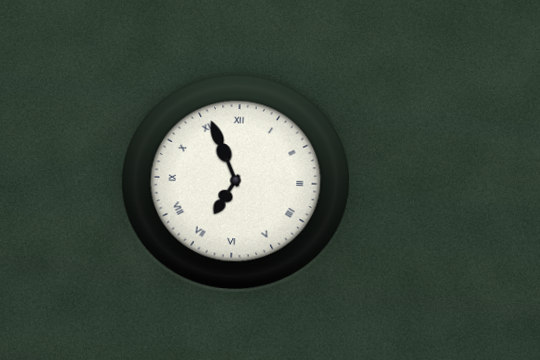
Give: 6h56
